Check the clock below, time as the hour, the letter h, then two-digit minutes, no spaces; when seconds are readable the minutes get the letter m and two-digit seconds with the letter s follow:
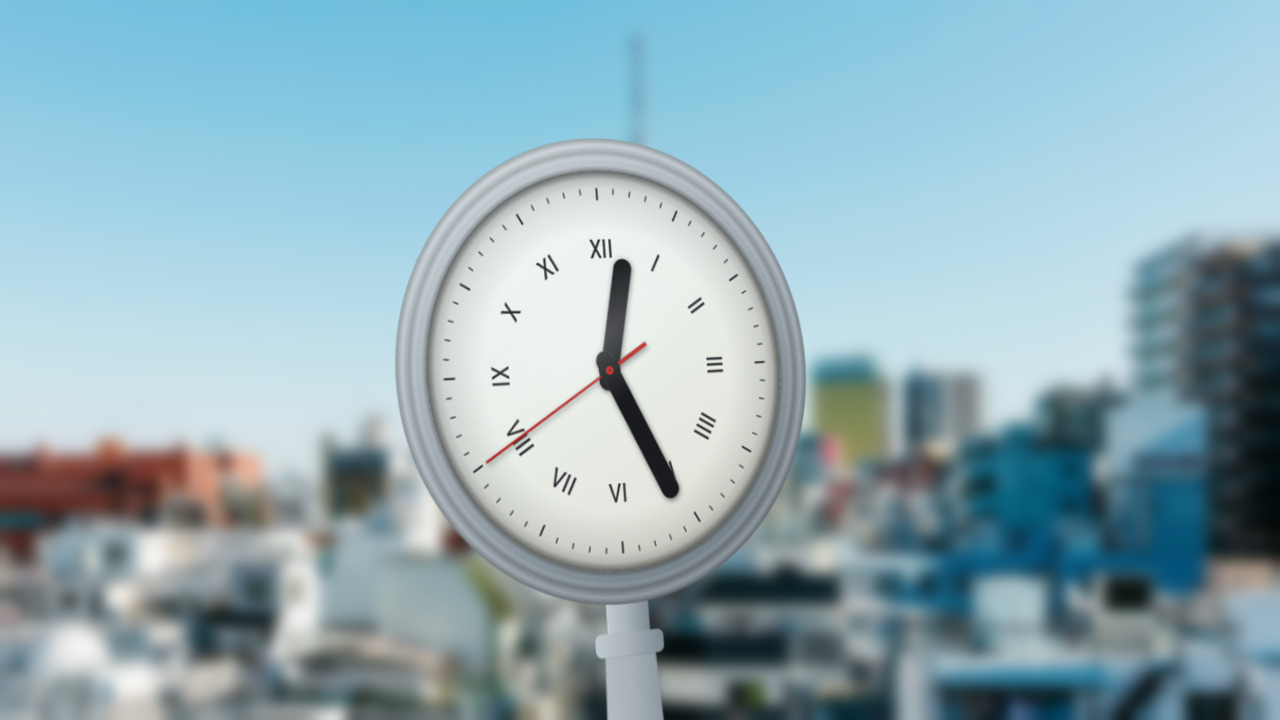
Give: 12h25m40s
